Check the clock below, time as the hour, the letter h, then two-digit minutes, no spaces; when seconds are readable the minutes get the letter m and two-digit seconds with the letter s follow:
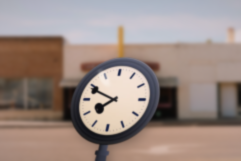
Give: 7h49
